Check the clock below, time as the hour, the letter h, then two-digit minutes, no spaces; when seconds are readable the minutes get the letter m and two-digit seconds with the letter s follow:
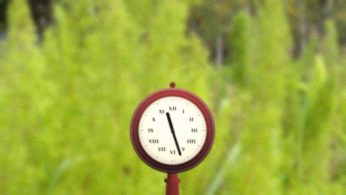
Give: 11h27
